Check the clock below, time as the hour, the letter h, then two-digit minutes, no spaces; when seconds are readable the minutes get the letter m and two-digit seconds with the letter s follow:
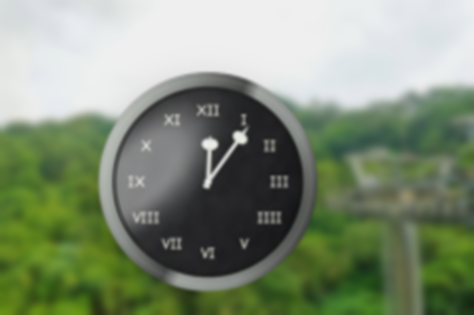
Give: 12h06
